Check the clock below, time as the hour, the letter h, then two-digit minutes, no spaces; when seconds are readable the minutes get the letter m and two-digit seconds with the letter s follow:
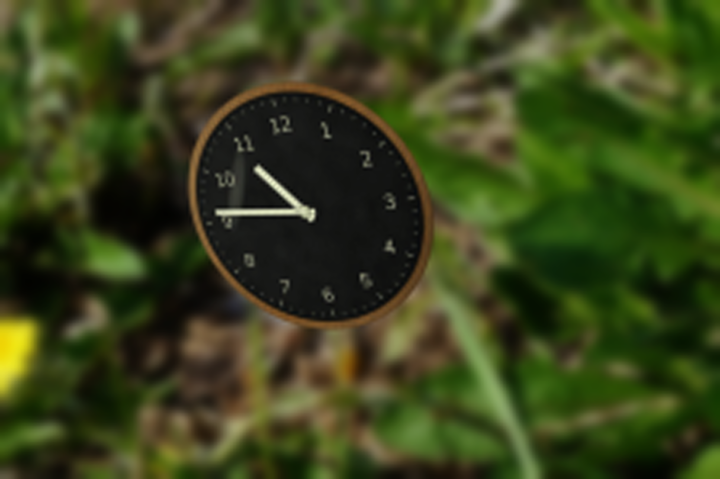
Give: 10h46
